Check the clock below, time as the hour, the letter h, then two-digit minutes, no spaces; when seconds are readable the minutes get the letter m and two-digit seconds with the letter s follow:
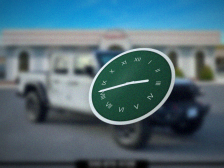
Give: 2h42
